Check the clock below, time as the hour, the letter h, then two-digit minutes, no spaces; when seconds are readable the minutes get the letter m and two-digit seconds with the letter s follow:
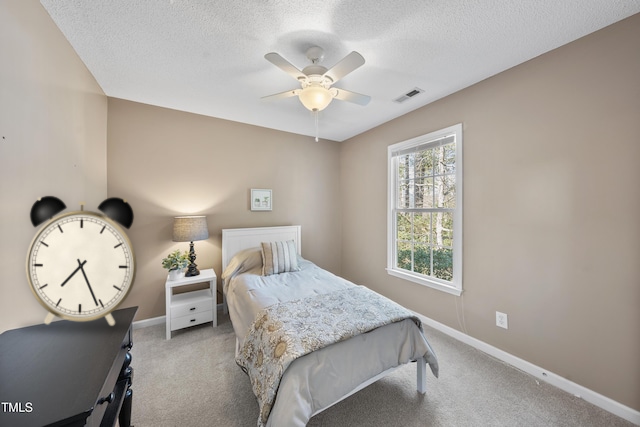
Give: 7h26
